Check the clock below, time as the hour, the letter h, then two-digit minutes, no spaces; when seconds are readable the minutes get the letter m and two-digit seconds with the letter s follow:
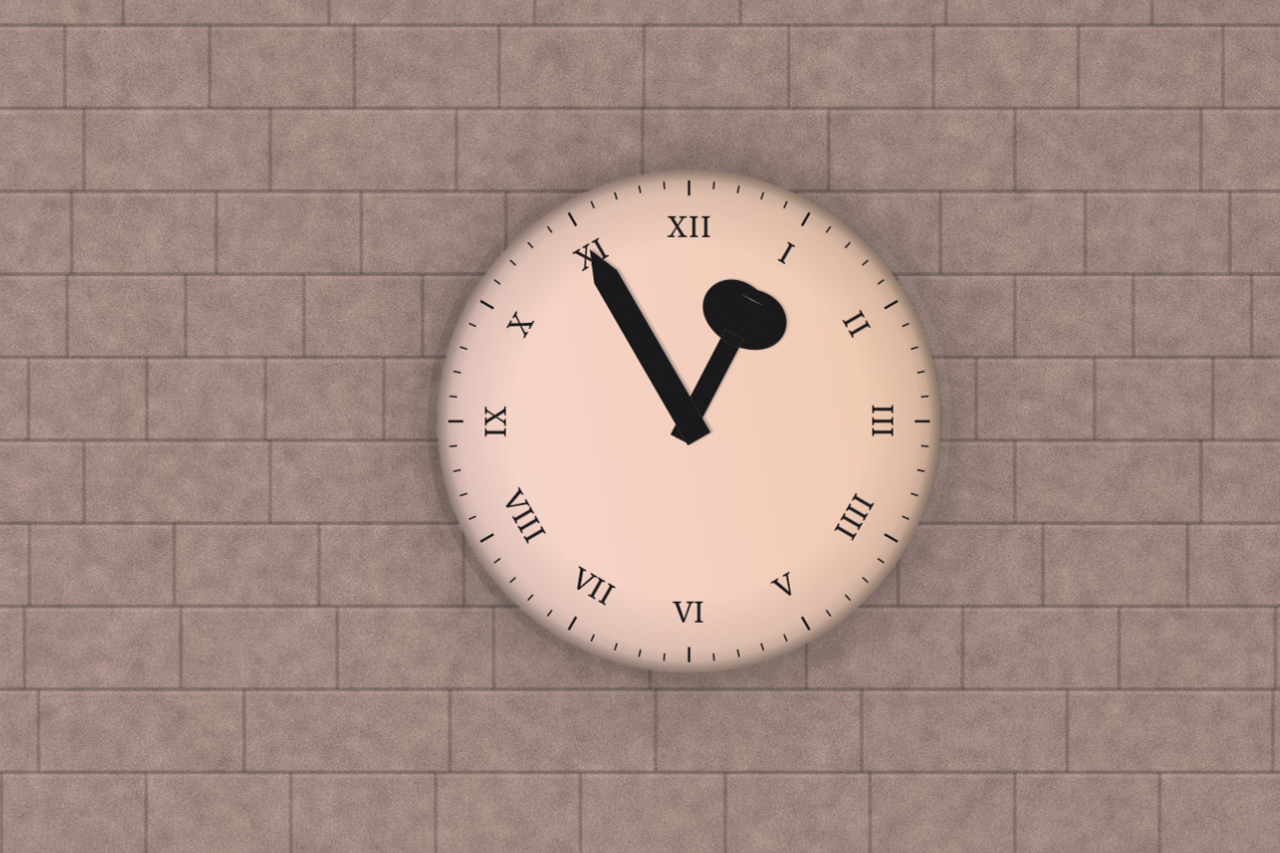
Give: 12h55
